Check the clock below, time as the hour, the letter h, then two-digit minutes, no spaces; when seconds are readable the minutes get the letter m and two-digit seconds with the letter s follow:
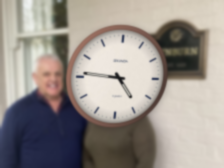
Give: 4h46
